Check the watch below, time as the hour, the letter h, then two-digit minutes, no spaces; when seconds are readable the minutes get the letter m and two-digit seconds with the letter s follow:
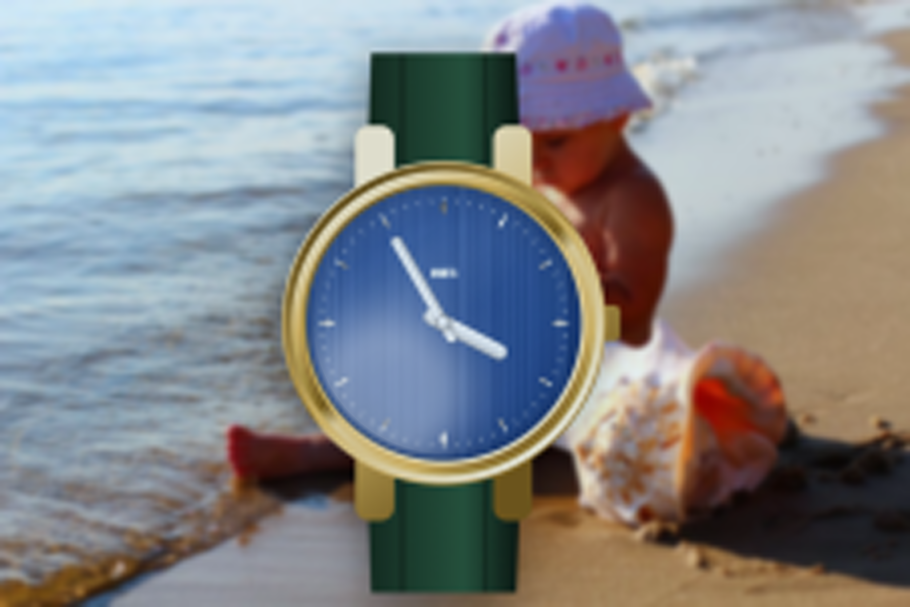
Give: 3h55
